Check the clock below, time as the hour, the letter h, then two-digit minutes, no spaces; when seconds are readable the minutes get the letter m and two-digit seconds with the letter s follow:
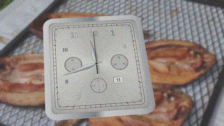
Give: 11h42
